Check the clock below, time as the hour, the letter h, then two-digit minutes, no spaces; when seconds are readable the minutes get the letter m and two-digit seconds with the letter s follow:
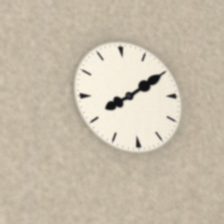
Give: 8h10
